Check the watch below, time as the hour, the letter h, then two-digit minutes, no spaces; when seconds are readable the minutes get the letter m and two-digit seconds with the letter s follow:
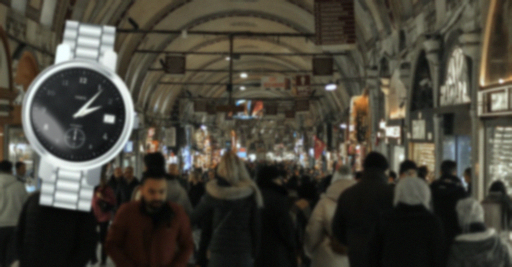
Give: 2h06
